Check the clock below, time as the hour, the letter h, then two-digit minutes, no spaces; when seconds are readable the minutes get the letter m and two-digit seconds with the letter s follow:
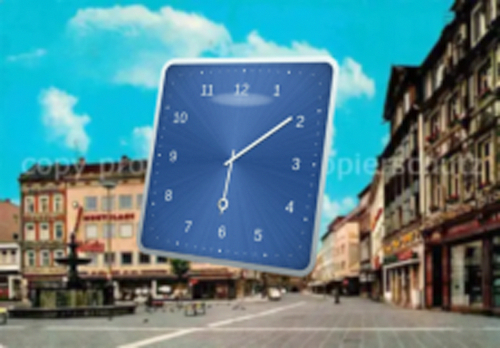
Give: 6h09
